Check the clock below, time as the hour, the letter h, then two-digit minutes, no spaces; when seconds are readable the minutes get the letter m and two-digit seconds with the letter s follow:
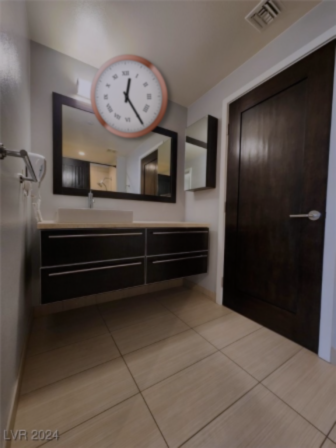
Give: 12h25
